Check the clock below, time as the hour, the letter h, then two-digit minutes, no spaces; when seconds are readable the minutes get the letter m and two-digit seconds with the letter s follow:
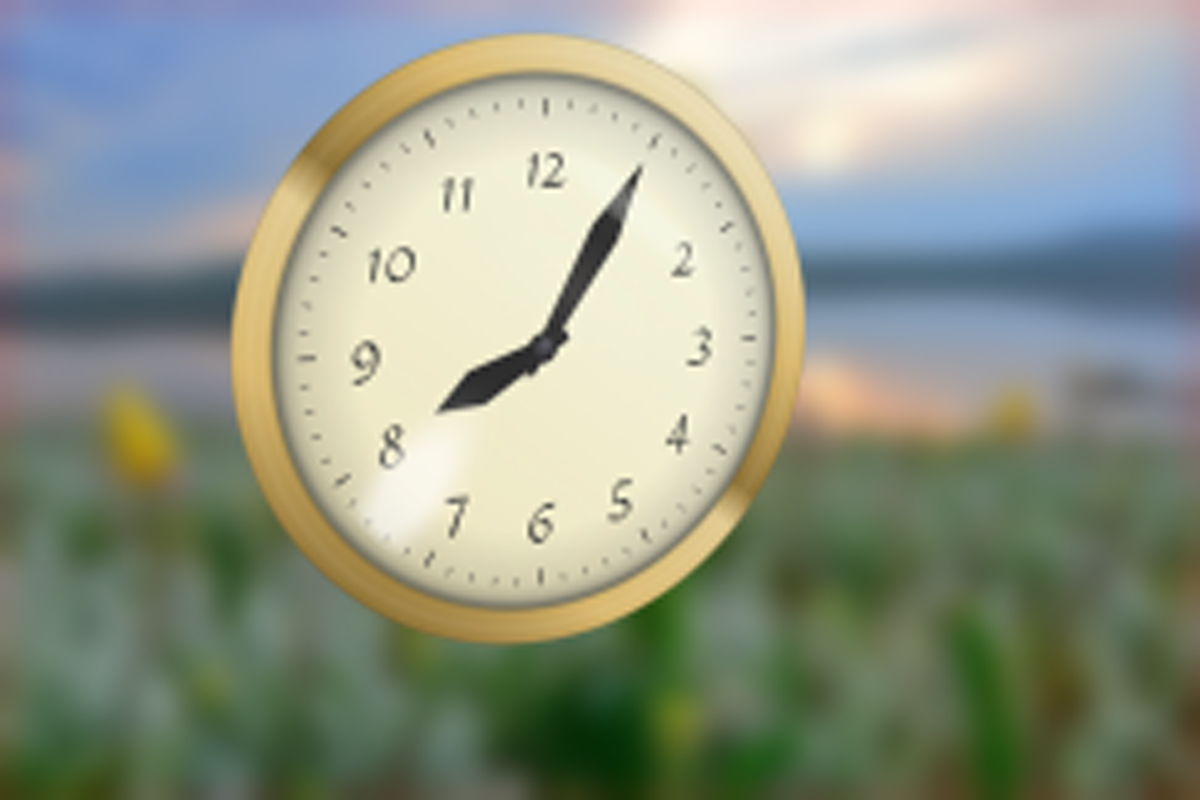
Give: 8h05
